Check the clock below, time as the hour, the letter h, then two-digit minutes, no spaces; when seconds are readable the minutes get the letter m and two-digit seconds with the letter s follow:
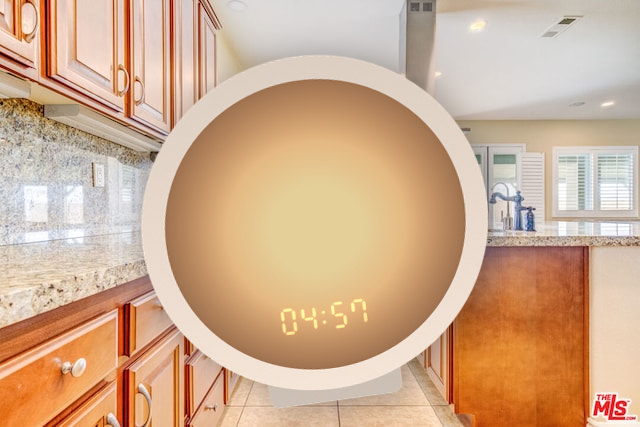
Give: 4h57
